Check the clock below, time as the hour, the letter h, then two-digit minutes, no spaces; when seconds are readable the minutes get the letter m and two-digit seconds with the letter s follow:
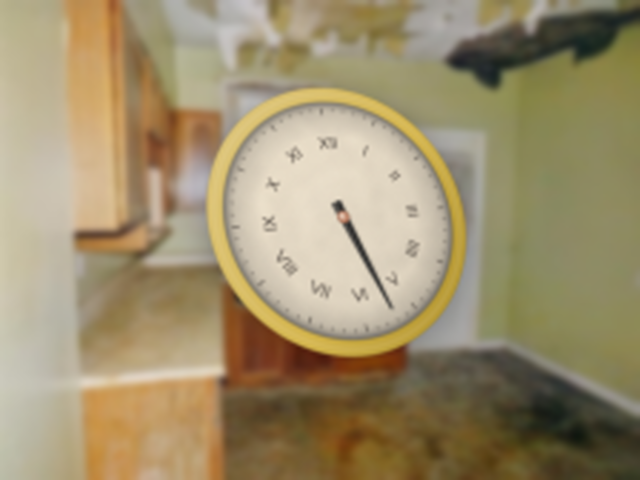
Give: 5h27
